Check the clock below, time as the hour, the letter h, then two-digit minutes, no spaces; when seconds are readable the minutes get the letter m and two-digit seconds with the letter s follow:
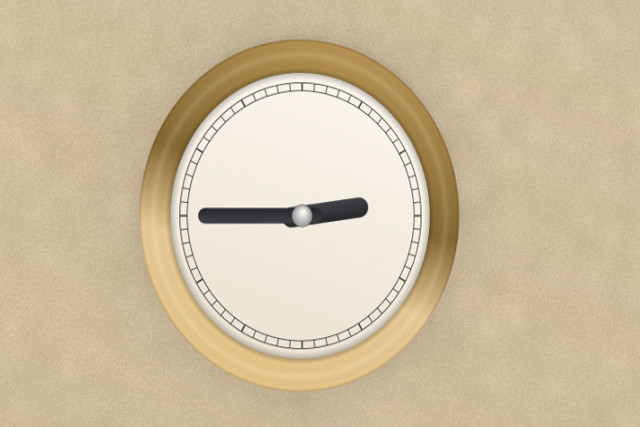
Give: 2h45
